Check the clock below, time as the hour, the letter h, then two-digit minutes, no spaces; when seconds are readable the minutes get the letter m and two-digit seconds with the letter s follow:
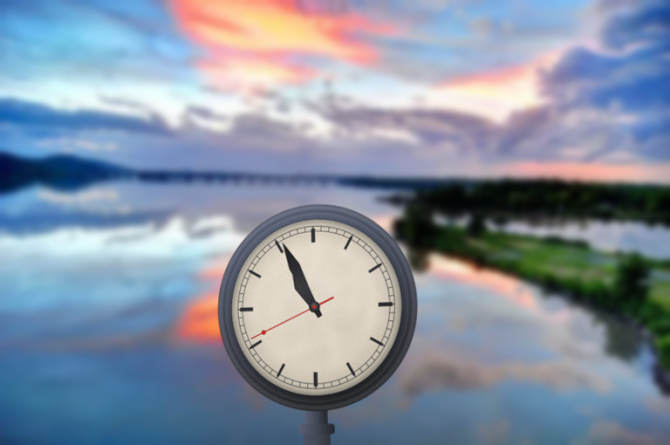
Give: 10h55m41s
